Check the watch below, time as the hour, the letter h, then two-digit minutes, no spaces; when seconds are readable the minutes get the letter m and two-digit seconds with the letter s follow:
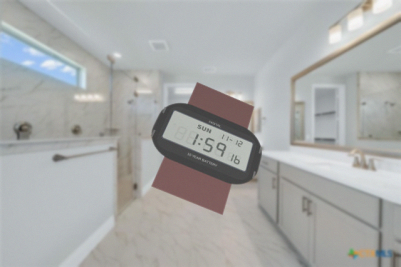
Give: 1h59m16s
